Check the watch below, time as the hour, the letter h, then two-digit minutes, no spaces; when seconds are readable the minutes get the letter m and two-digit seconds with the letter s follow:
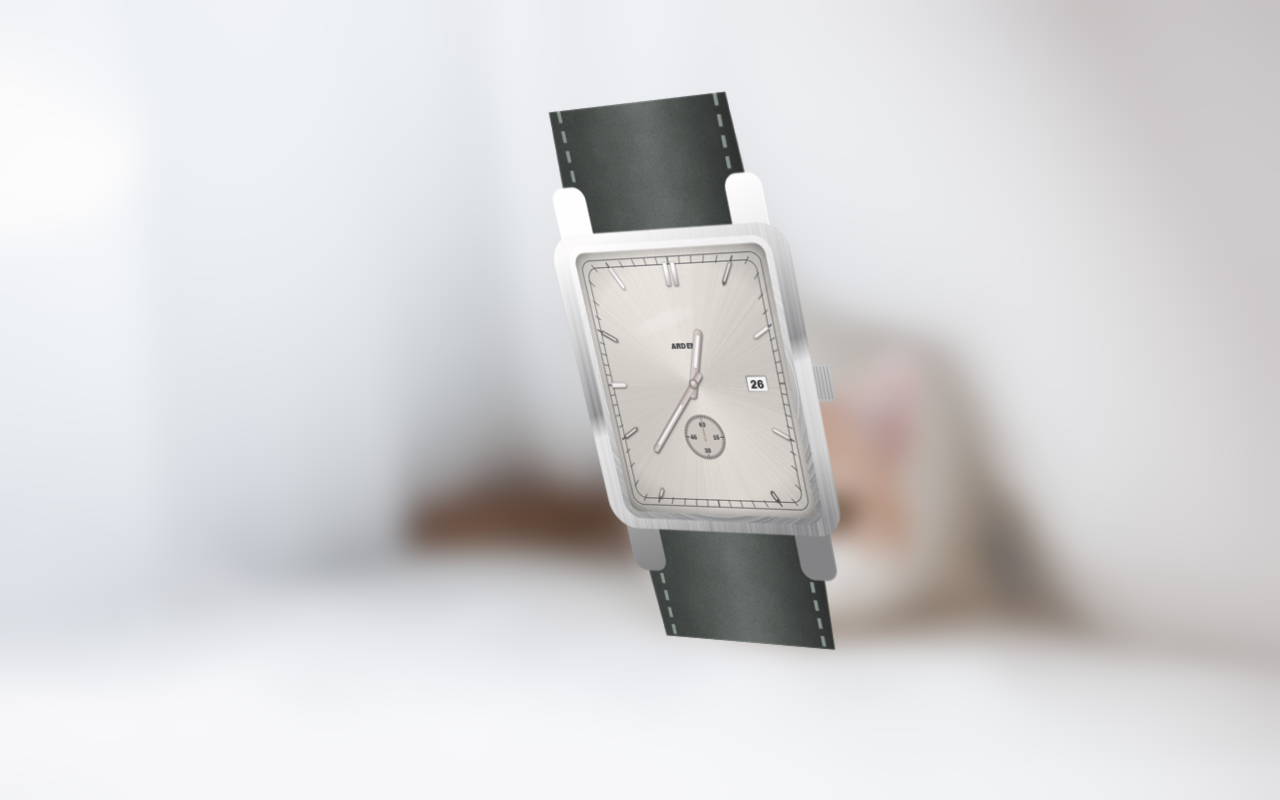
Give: 12h37
